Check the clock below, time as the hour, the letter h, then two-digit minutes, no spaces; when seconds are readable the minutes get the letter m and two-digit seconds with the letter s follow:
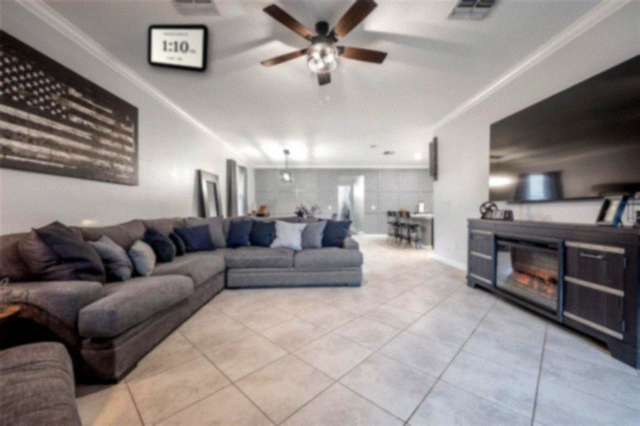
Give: 1h10
